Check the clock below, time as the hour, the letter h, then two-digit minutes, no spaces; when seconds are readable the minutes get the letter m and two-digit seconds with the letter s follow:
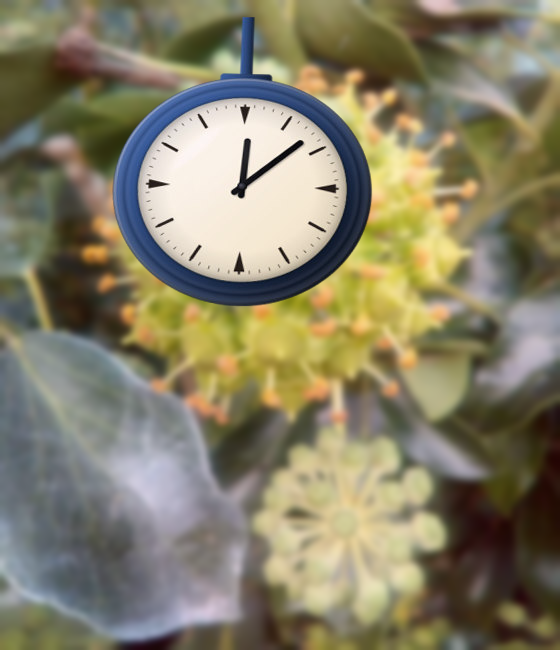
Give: 12h08
